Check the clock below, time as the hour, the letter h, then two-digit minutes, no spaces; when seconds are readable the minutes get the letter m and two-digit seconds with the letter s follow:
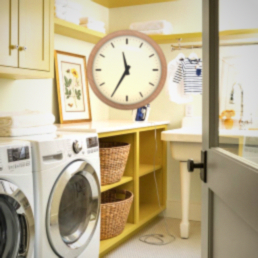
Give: 11h35
